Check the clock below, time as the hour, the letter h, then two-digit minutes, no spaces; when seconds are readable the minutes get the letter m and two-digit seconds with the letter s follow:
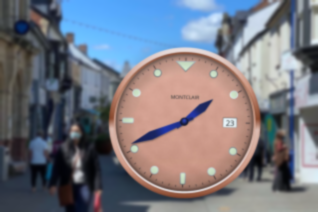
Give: 1h41
